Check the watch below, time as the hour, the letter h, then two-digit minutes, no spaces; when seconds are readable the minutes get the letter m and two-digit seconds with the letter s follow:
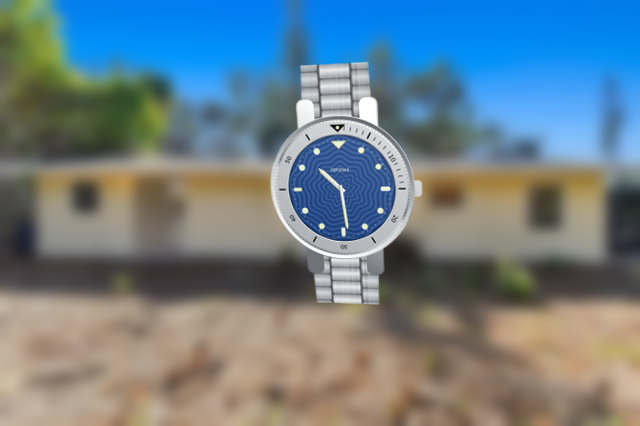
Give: 10h29
